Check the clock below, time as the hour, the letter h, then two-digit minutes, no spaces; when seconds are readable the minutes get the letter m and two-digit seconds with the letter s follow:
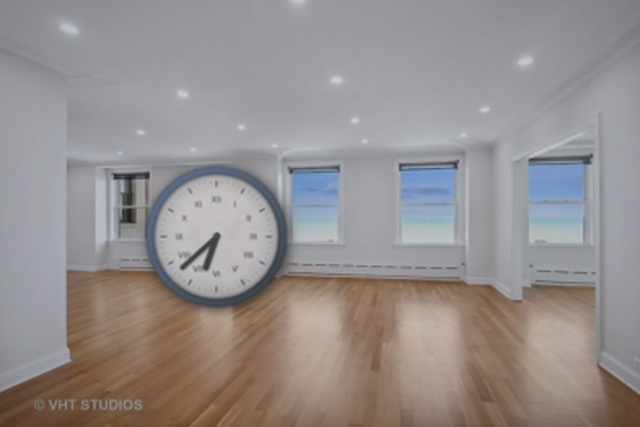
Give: 6h38
